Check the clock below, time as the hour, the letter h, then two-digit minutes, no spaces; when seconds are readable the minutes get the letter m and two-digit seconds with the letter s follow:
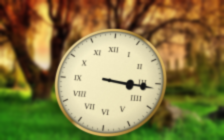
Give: 3h16
